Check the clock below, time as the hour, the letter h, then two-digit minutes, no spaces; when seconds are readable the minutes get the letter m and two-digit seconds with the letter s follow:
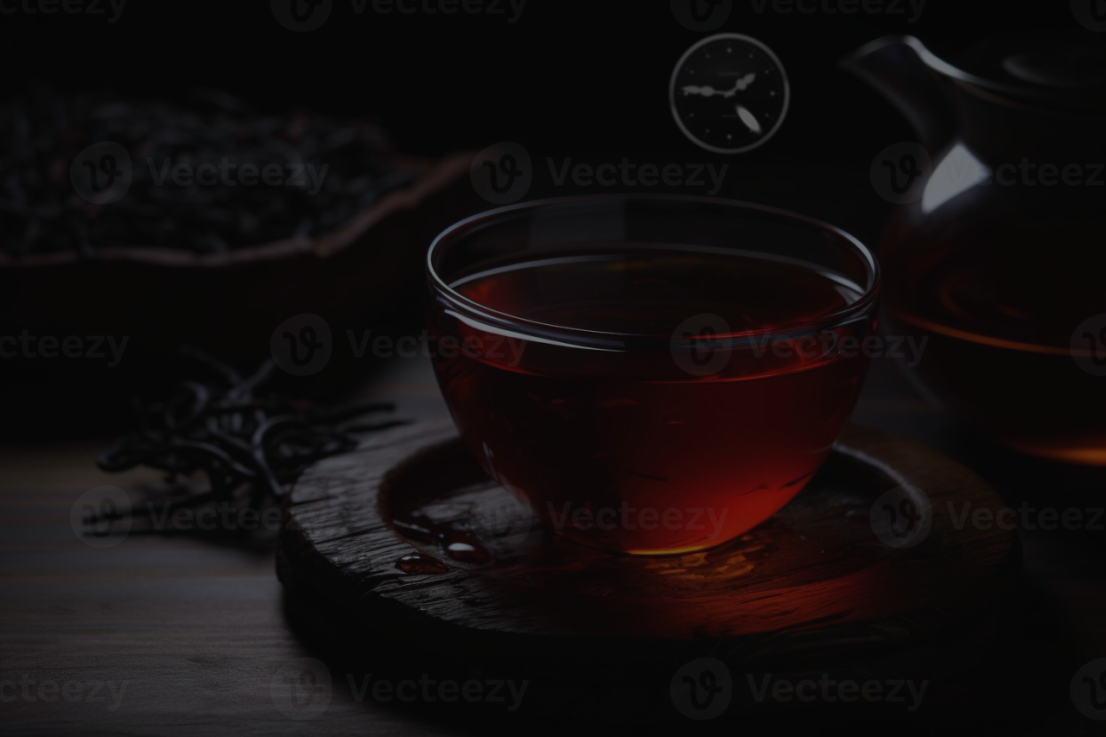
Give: 1h46
